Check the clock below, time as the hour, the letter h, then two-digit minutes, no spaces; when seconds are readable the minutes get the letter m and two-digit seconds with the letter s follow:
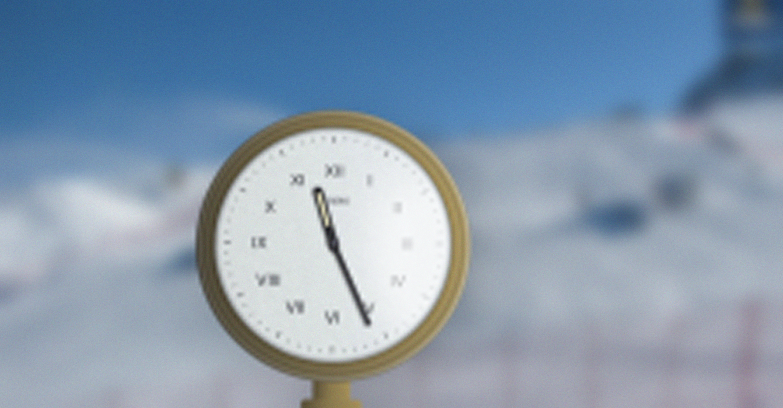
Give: 11h26
